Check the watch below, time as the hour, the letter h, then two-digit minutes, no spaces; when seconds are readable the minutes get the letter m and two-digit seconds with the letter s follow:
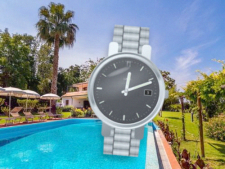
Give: 12h11
